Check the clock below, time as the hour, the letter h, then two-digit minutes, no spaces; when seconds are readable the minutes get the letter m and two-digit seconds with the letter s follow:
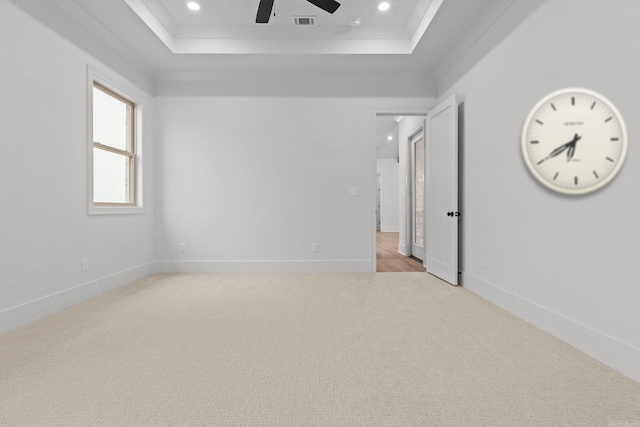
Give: 6h40
